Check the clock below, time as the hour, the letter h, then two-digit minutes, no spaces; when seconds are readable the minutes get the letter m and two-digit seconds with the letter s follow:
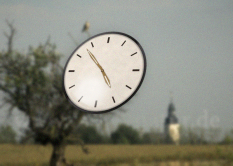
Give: 4h53
